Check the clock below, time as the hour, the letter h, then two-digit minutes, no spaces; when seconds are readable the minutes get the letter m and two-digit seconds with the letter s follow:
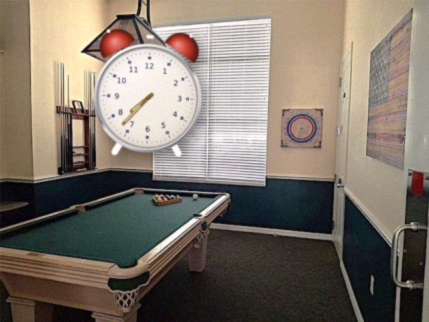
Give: 7h37
